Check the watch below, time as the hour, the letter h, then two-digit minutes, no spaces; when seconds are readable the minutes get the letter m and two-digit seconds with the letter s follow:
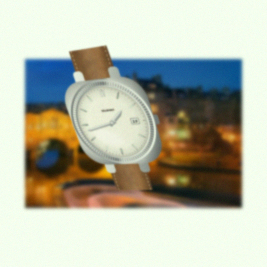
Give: 1h43
